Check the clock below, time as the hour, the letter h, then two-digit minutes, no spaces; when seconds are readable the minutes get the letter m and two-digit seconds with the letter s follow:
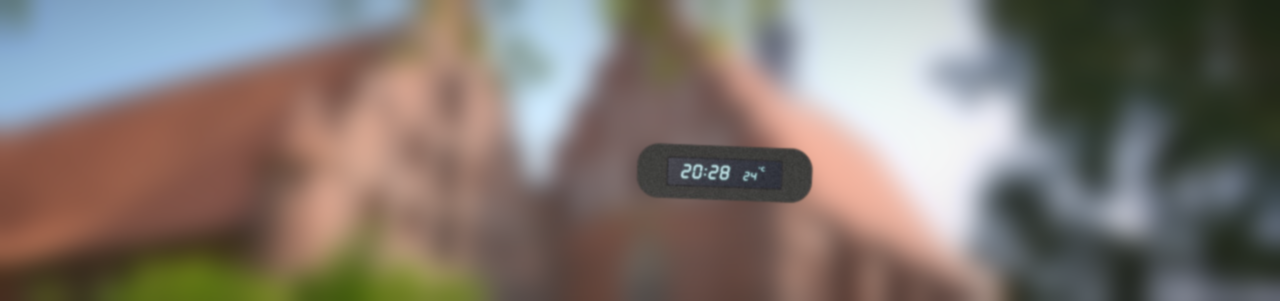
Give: 20h28
